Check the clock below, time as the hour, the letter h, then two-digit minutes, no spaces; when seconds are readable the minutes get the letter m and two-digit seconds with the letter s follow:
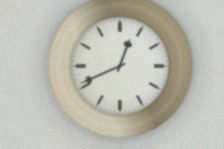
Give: 12h41
